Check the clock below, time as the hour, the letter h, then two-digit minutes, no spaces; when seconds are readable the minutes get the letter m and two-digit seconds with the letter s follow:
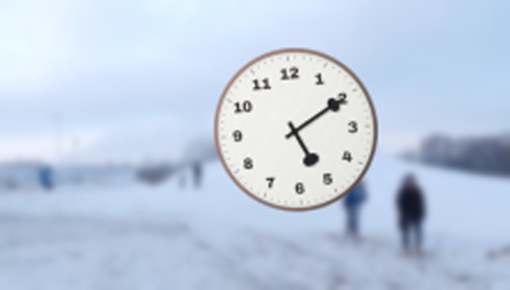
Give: 5h10
